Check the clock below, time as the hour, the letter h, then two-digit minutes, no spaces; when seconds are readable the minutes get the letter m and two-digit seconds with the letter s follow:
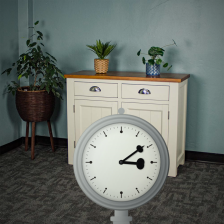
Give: 3h09
